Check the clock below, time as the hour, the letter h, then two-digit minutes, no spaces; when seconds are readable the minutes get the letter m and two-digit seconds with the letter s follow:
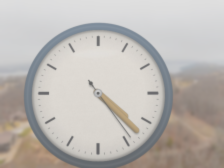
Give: 4h22m24s
